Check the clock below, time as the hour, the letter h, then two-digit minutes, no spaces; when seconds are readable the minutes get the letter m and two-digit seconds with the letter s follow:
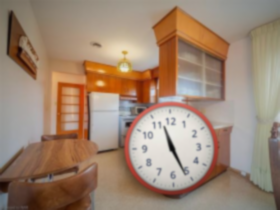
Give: 11h26
